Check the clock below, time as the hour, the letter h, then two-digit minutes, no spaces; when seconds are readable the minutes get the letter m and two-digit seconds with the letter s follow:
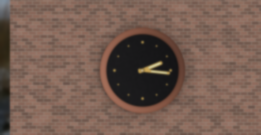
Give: 2h16
